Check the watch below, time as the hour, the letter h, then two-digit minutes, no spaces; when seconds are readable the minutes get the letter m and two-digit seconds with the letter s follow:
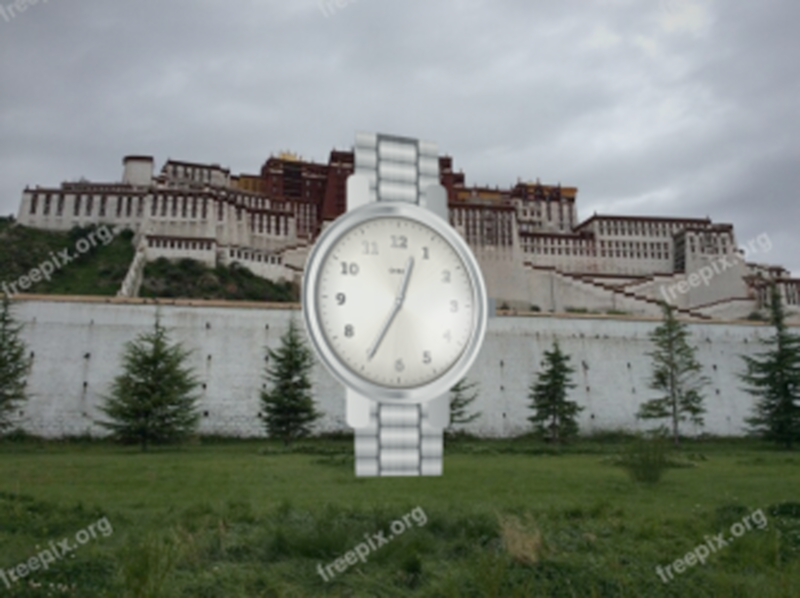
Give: 12h35
